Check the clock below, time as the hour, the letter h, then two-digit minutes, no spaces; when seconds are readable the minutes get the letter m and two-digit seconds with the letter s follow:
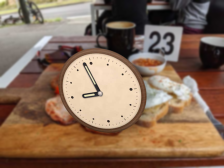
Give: 8h58
